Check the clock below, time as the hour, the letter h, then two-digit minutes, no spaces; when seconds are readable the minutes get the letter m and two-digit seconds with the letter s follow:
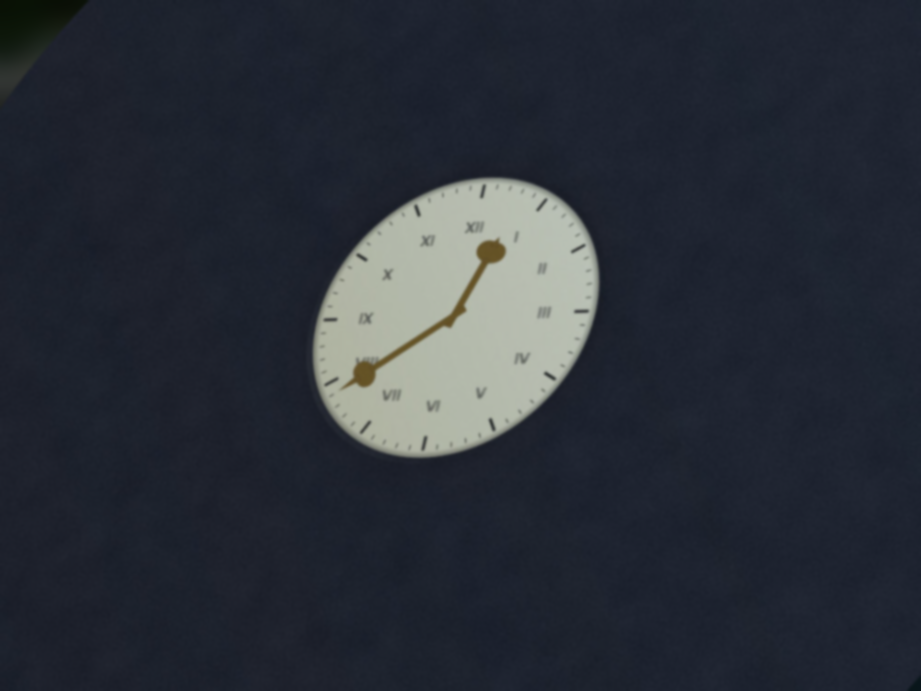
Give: 12h39
